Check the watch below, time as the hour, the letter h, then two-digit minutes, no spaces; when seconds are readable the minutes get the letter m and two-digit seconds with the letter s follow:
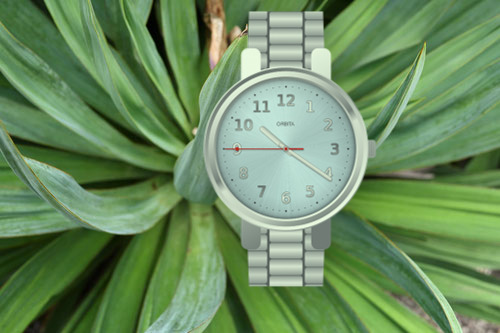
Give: 10h20m45s
